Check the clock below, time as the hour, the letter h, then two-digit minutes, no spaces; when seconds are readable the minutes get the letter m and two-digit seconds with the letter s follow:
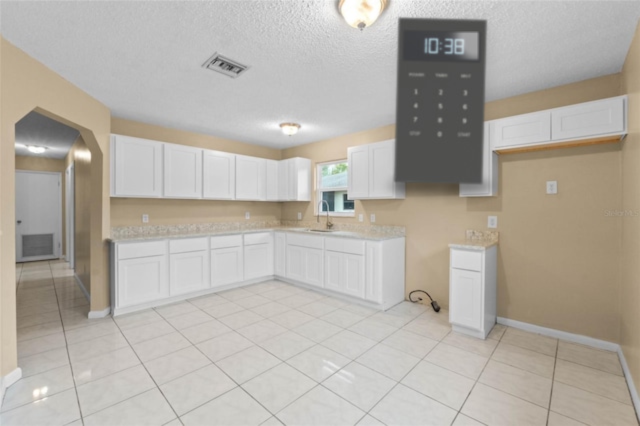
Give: 10h38
